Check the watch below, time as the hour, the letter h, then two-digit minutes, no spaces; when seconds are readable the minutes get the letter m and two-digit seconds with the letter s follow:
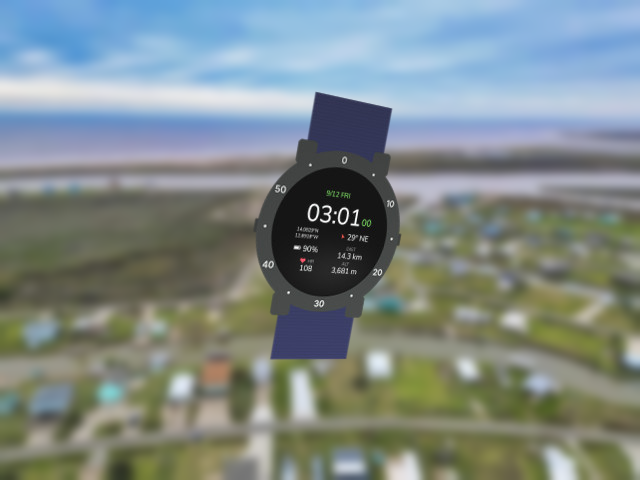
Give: 3h01m00s
